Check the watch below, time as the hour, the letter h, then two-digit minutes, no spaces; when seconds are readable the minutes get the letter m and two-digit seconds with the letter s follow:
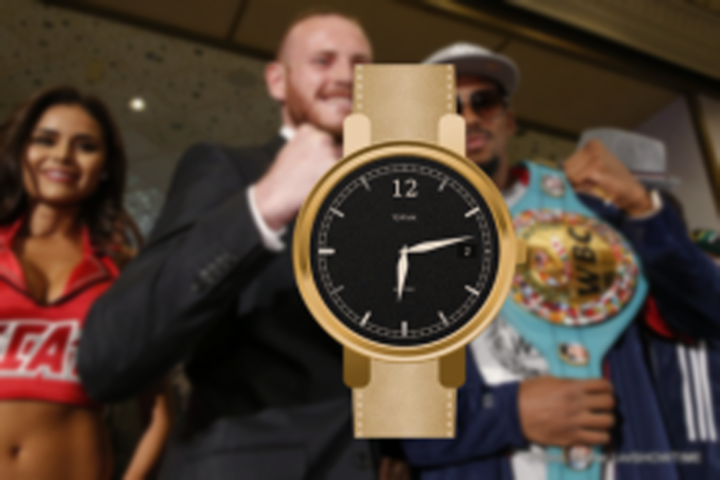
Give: 6h13
